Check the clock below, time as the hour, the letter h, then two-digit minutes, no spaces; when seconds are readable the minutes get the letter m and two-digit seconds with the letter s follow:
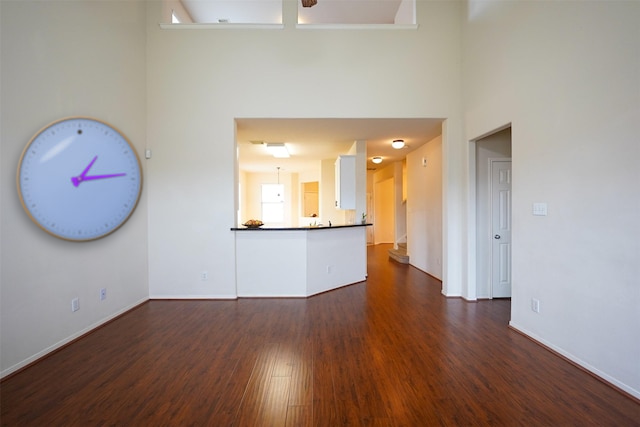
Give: 1h14
